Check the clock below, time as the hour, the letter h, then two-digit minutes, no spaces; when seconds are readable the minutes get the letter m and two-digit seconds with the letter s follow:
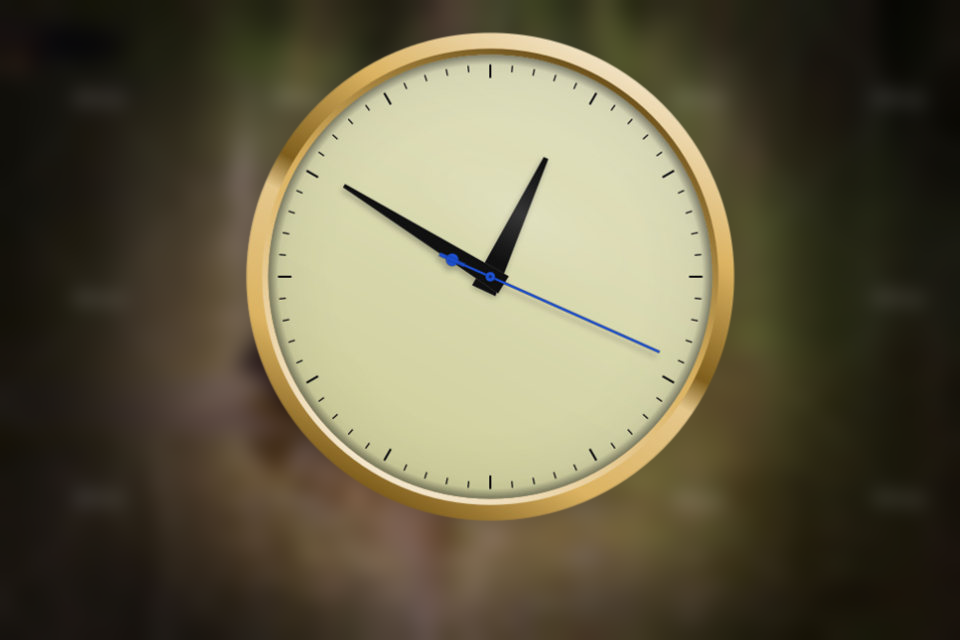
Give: 12h50m19s
